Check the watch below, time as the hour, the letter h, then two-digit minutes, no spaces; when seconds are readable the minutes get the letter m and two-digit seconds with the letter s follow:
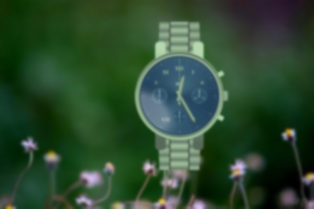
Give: 12h25
